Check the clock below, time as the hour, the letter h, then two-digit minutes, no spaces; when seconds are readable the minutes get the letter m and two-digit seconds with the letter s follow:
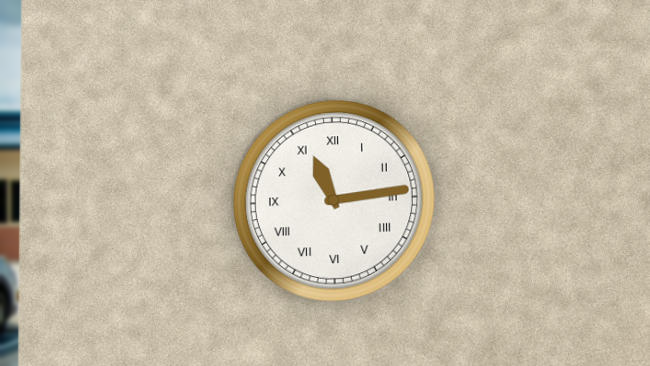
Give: 11h14
